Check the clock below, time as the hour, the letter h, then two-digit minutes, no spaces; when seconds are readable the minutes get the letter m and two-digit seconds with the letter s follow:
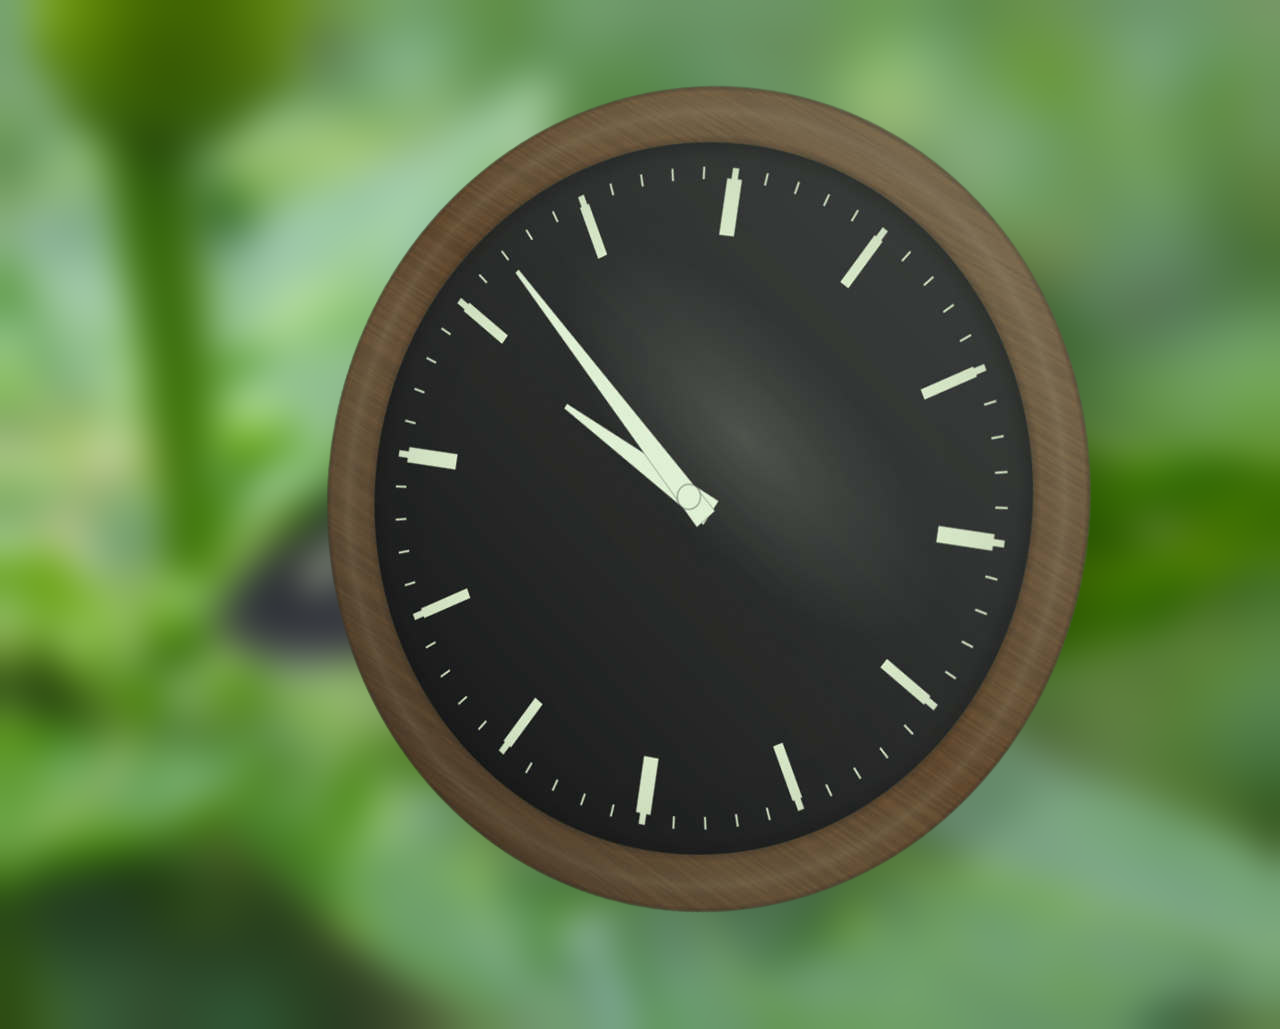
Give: 9h52
